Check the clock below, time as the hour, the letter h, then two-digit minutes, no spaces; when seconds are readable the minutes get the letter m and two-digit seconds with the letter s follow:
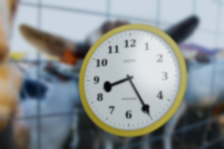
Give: 8h25
